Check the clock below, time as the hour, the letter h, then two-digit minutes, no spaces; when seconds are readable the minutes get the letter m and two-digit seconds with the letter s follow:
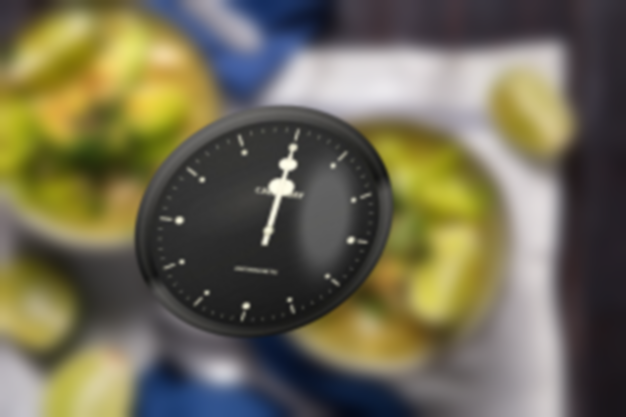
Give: 12h00
